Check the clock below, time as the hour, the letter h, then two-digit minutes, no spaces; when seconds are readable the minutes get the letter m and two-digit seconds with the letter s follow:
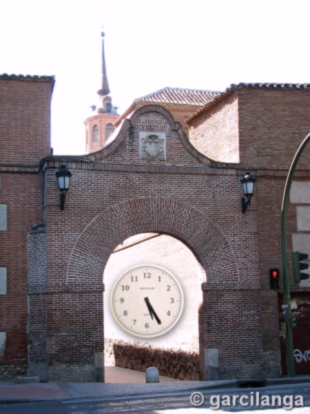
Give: 5h25
